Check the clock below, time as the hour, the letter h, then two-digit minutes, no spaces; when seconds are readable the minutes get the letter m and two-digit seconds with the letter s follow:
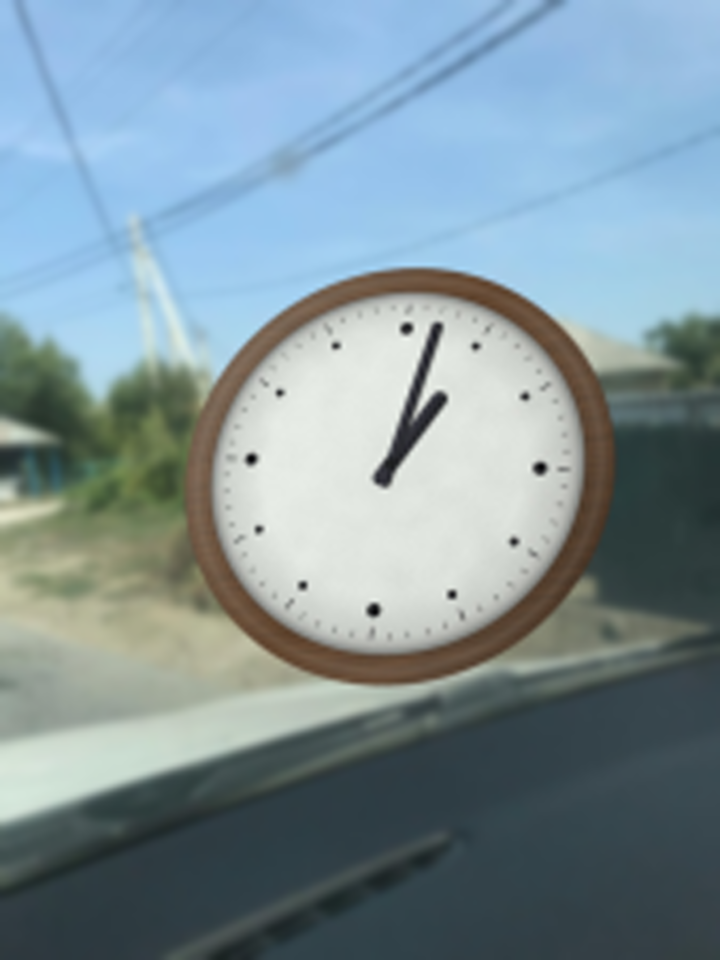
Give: 1h02
